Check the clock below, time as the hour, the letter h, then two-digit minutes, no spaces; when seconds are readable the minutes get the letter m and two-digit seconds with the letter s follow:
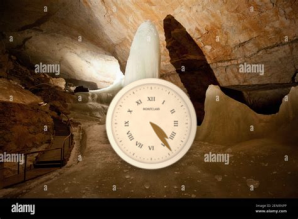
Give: 4h24
